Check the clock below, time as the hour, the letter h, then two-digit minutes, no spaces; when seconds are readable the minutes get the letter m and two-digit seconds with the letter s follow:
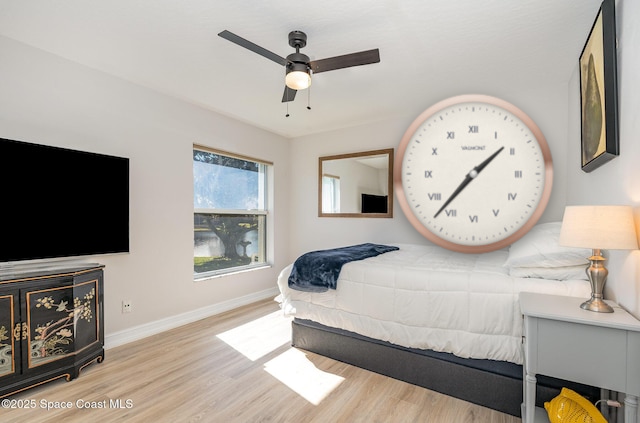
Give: 1h37
